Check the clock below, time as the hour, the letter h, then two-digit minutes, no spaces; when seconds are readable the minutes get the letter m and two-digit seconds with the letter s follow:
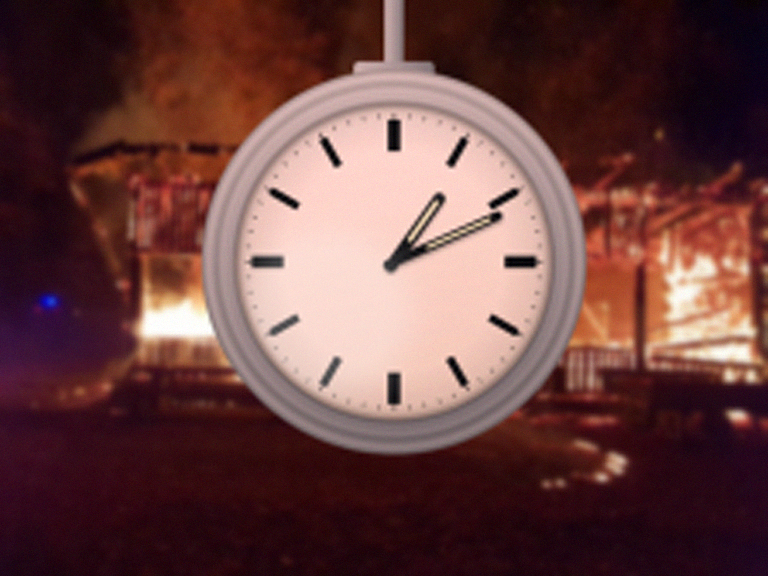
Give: 1h11
